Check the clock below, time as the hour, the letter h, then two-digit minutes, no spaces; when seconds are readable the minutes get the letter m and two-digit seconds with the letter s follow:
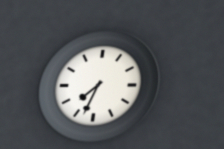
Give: 7h33
